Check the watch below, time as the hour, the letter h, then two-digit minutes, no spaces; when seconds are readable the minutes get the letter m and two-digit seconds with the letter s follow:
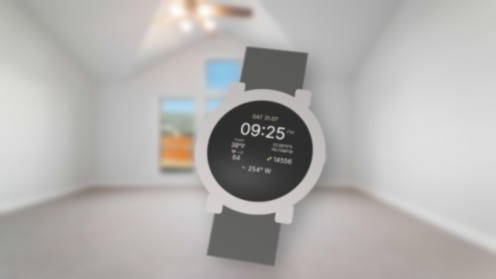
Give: 9h25
